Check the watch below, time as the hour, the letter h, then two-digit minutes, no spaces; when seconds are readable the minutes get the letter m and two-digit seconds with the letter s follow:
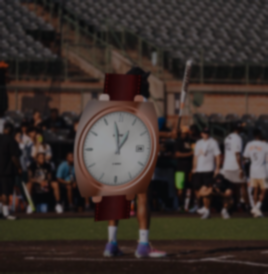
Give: 12h58
